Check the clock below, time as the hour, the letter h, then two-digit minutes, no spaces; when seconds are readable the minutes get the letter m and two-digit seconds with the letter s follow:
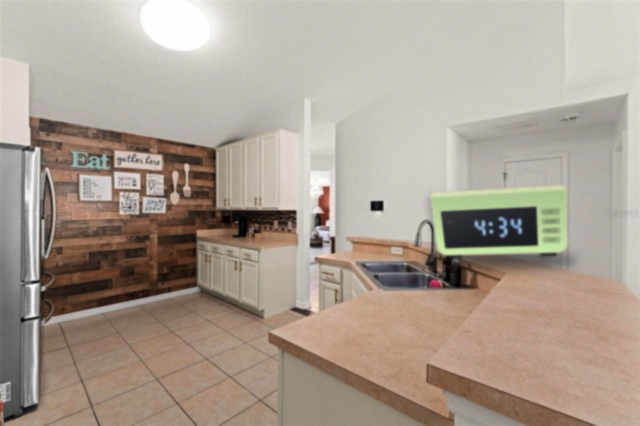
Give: 4h34
